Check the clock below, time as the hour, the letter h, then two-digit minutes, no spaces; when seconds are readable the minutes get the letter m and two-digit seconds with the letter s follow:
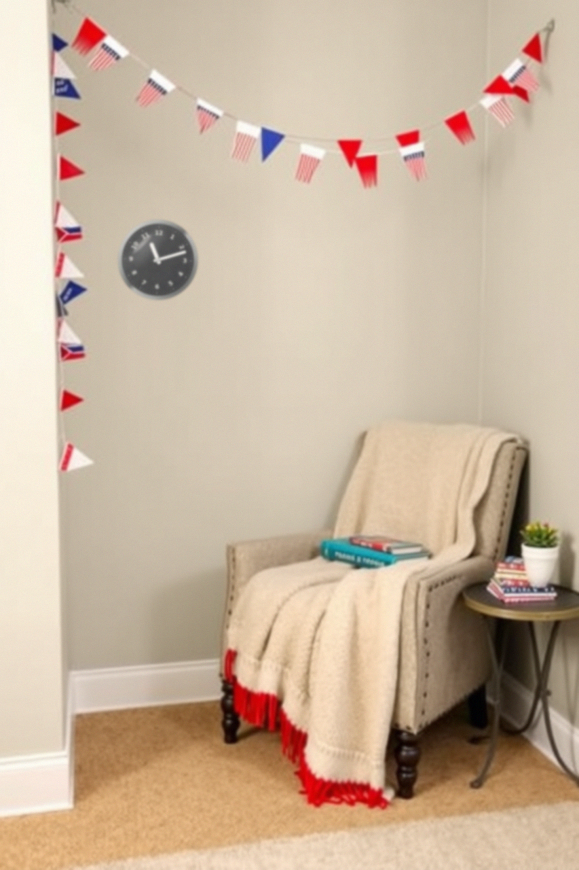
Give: 11h12
